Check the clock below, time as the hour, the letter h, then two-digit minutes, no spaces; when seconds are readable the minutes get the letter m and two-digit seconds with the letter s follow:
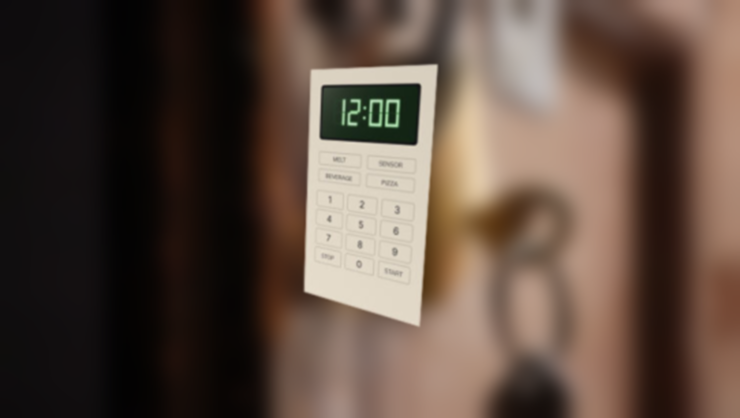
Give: 12h00
